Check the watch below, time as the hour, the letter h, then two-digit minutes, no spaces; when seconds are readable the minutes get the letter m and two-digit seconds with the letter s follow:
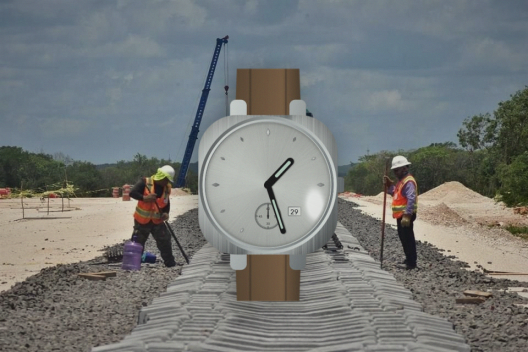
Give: 1h27
